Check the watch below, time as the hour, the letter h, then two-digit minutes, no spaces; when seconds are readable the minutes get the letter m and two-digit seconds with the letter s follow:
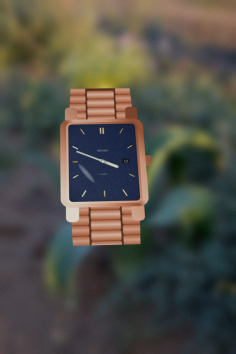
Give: 3h49
